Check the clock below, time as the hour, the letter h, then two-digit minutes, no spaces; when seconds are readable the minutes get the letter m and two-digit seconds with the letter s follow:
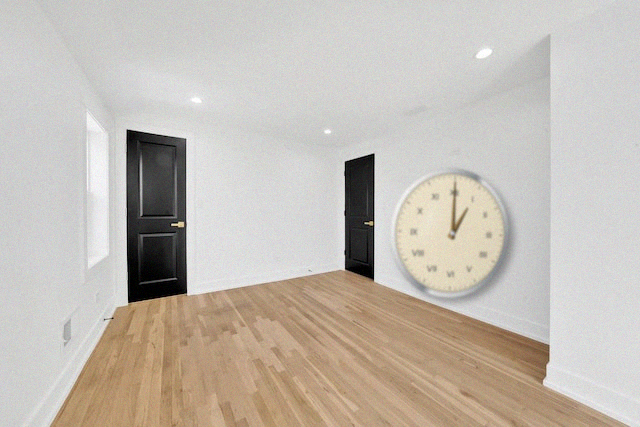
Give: 1h00
